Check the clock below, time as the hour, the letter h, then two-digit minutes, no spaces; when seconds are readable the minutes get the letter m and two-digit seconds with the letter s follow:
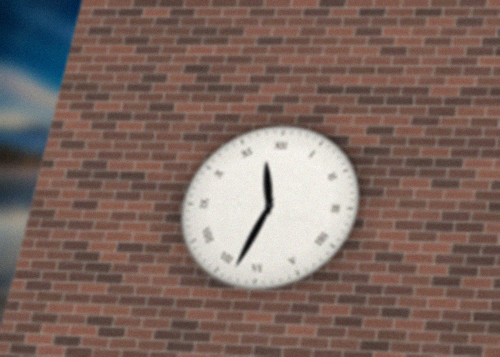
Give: 11h33
